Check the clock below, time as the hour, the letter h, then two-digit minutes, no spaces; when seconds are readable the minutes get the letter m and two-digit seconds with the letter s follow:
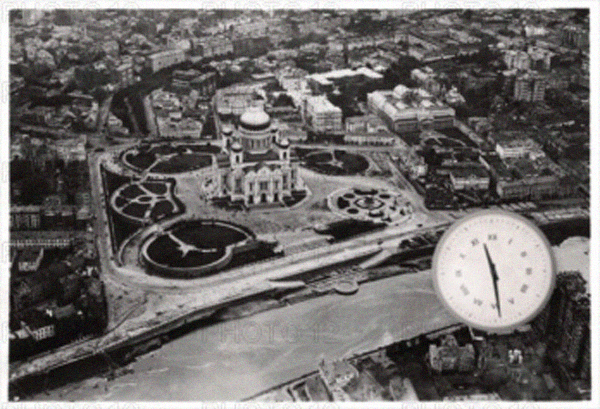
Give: 11h29
